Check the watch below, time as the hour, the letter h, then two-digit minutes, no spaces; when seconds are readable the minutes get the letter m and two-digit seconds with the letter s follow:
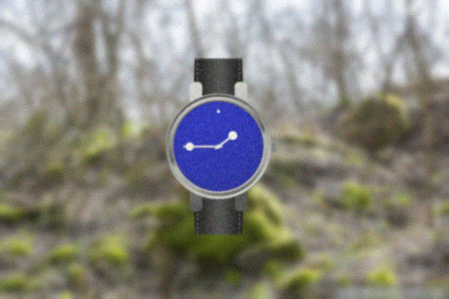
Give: 1h45
